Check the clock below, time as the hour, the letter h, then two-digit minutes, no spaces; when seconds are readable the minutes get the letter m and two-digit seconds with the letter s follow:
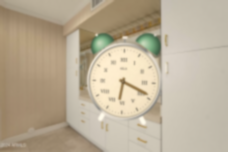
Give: 6h19
